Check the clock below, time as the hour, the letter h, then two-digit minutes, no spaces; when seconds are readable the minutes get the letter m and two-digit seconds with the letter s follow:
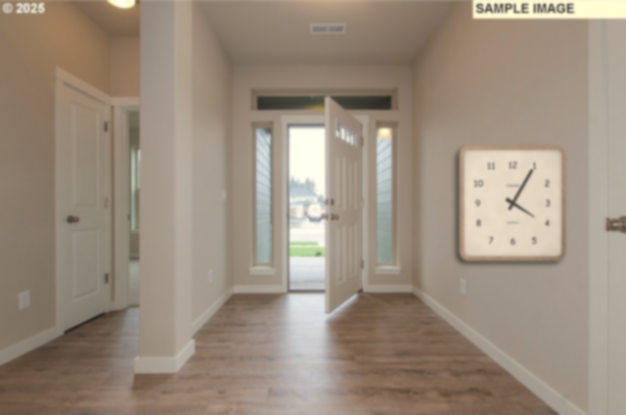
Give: 4h05
